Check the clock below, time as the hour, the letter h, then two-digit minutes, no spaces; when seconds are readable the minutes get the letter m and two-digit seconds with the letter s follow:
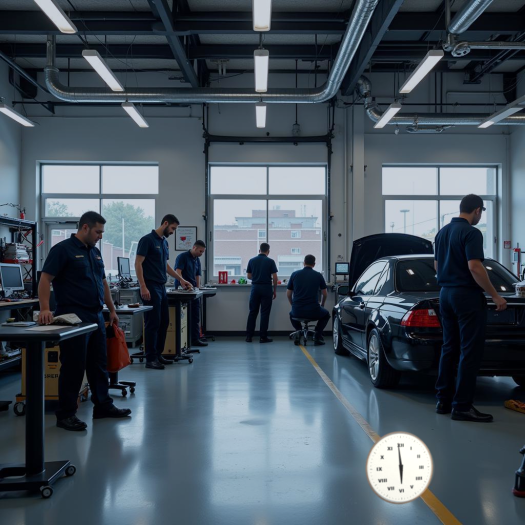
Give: 5h59
